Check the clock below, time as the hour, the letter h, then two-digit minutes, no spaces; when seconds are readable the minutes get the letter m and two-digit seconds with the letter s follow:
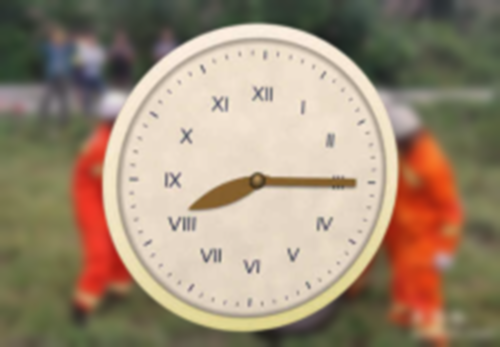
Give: 8h15
